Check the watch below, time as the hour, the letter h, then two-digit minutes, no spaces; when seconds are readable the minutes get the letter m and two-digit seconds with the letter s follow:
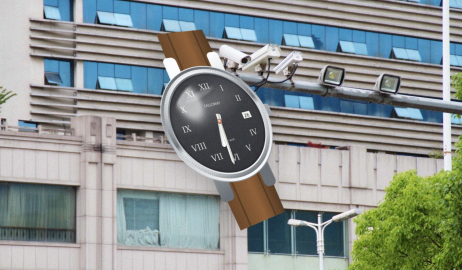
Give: 6h31
